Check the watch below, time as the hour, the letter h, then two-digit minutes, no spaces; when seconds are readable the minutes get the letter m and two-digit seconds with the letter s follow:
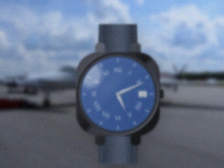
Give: 5h11
